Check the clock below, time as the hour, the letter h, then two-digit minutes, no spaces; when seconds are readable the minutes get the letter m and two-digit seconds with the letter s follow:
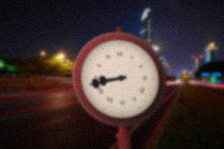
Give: 8h43
